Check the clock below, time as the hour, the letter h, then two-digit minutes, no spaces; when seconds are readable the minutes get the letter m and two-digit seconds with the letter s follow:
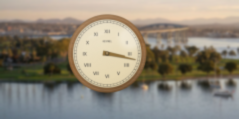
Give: 3h17
